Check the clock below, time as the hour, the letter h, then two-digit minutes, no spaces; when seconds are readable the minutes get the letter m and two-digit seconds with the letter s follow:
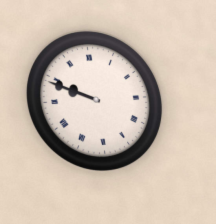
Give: 9h49
